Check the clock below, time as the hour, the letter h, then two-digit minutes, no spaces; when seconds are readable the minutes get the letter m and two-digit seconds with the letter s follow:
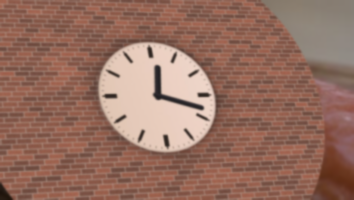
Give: 12h18
